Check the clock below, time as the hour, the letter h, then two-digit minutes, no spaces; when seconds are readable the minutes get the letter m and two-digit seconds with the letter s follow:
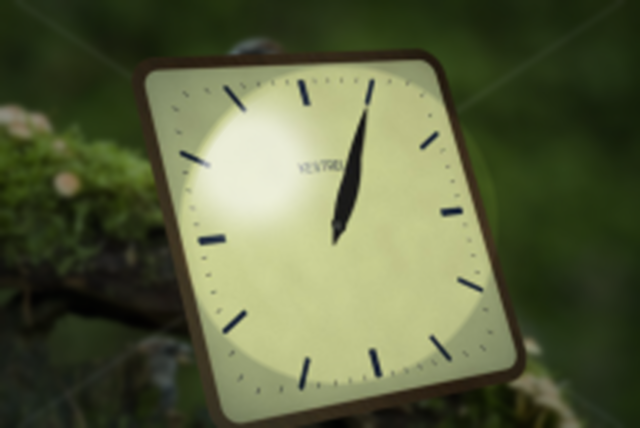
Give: 1h05
